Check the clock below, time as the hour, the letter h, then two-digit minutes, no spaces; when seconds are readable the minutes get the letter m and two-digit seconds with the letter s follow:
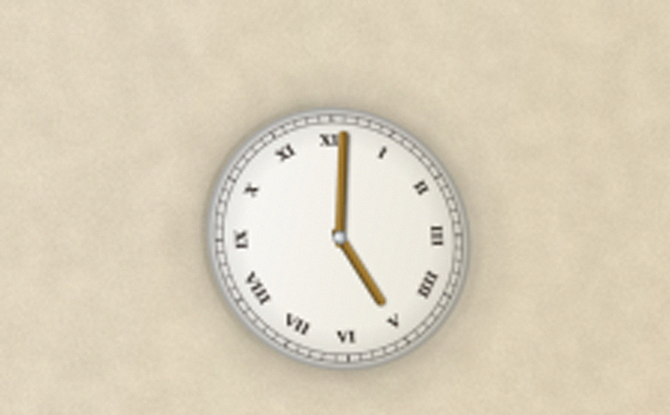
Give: 5h01
